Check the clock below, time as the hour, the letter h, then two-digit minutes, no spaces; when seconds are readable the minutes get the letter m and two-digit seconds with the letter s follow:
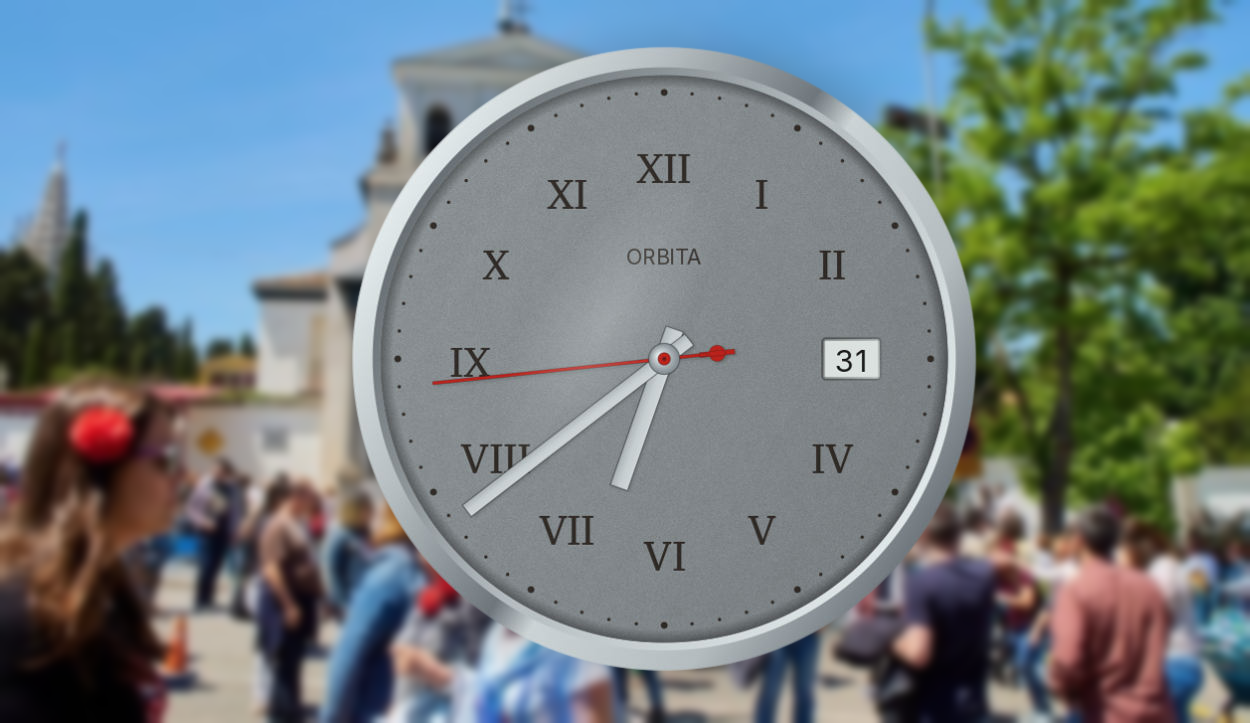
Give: 6h38m44s
